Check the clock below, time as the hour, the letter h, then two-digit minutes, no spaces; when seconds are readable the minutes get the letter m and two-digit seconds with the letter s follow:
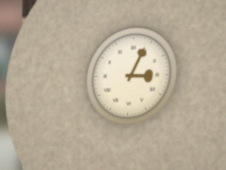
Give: 3h04
